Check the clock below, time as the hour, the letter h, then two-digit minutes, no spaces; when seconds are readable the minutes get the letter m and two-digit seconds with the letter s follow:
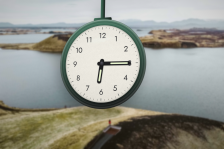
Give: 6h15
